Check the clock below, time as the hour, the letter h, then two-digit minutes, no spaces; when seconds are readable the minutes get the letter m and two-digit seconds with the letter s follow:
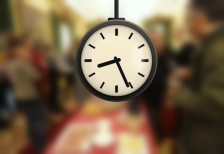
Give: 8h26
